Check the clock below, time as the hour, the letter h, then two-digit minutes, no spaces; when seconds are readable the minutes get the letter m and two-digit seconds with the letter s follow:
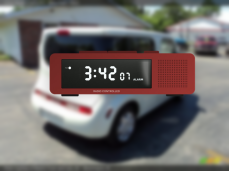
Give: 3h42m07s
